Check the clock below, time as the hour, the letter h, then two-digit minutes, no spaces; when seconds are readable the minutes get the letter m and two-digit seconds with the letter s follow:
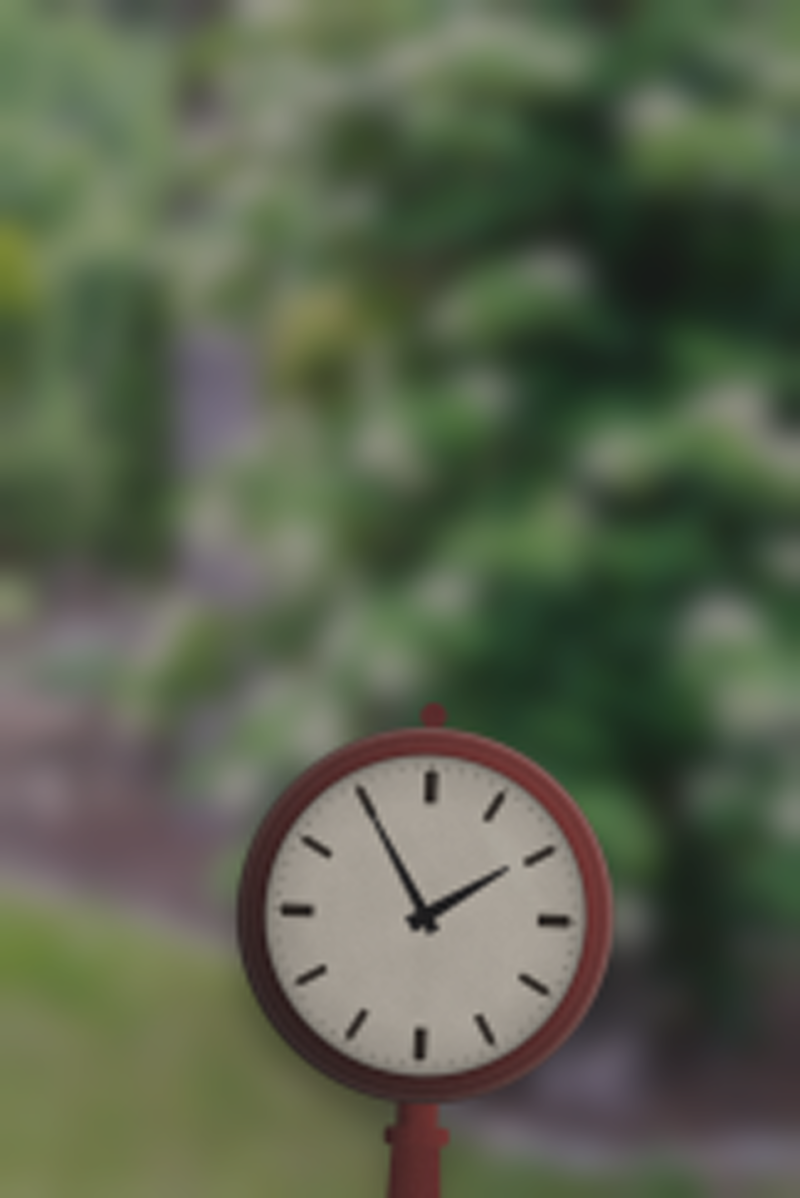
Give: 1h55
